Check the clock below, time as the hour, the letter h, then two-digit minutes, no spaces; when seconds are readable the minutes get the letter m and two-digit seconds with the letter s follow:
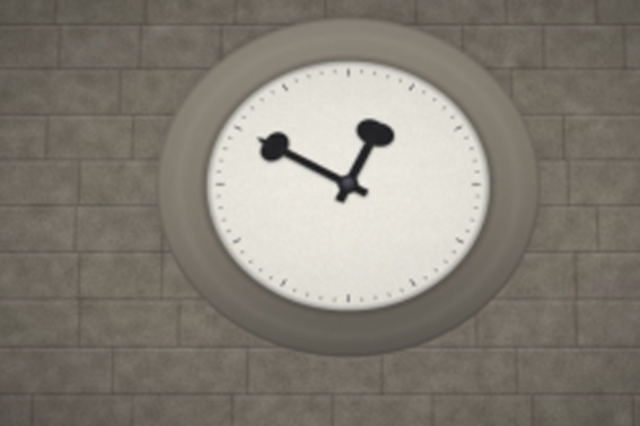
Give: 12h50
